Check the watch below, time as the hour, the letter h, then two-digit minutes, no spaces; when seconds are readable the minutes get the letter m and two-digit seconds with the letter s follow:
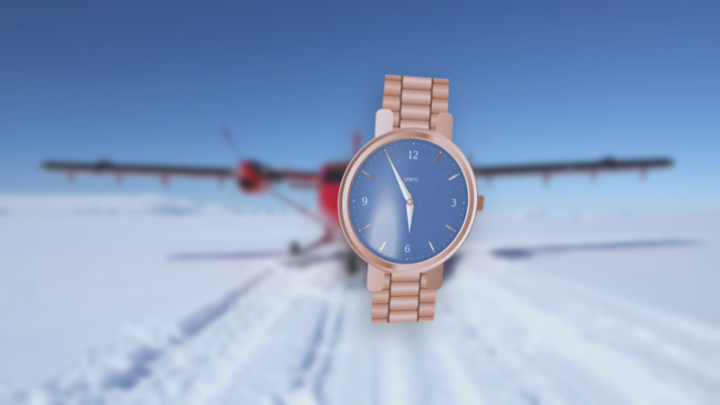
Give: 5h55
